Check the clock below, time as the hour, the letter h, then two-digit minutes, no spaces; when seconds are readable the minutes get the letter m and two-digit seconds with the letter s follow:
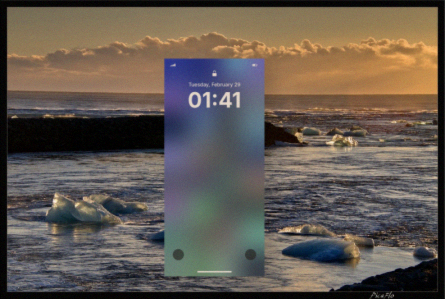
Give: 1h41
